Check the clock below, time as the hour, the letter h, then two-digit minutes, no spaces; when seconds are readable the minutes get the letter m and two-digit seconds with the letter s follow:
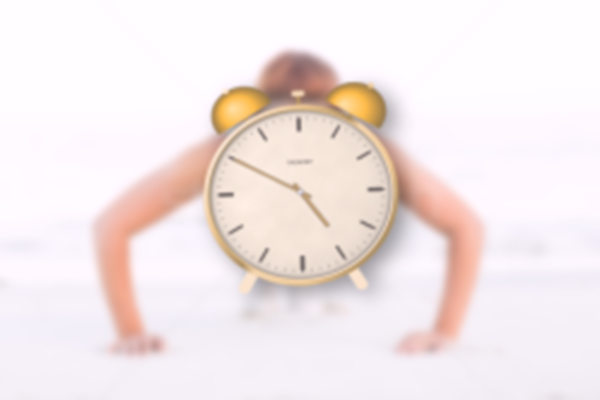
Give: 4h50
